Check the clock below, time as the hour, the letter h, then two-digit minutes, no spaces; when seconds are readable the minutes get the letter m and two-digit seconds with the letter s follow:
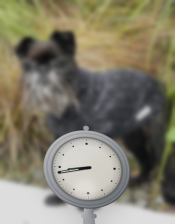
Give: 8h43
